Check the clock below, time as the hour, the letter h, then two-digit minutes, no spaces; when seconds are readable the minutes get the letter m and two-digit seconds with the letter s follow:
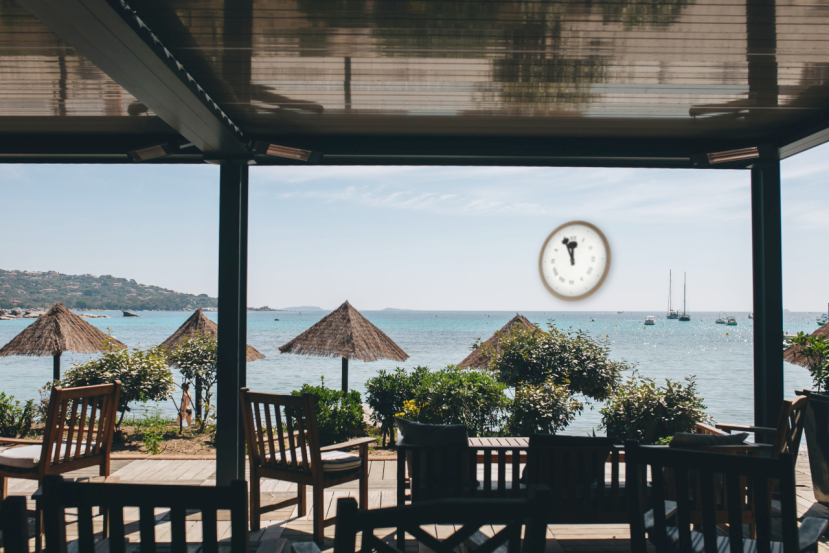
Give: 11h56
